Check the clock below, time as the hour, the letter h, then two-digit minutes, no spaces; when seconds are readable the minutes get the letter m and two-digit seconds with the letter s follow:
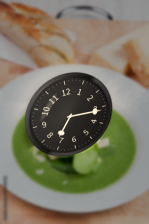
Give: 7h16
